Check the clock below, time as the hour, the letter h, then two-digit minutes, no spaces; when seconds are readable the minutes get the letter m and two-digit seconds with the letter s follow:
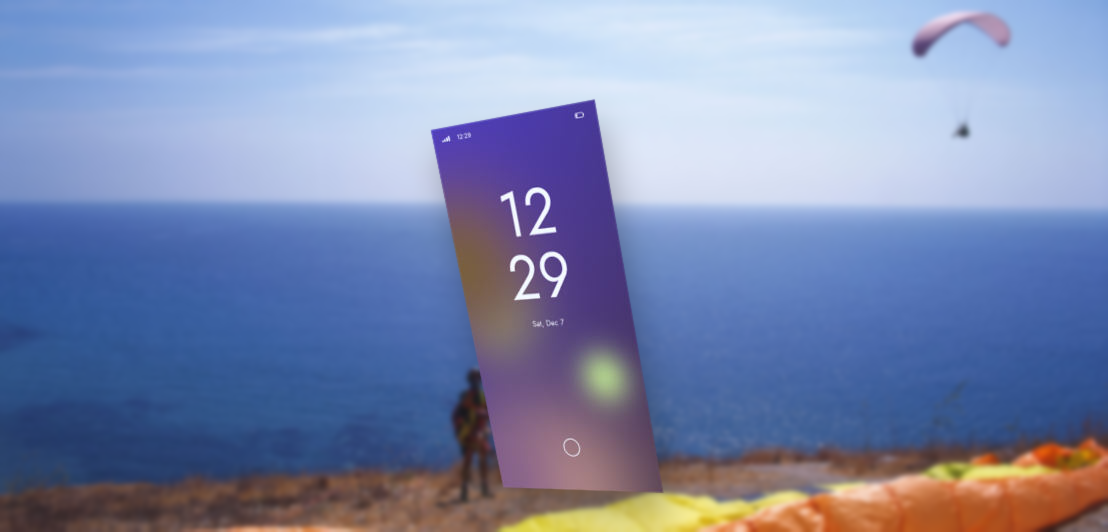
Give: 12h29
